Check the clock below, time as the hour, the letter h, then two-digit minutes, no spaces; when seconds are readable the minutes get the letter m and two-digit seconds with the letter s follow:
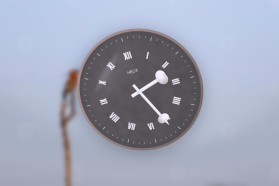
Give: 2h26
